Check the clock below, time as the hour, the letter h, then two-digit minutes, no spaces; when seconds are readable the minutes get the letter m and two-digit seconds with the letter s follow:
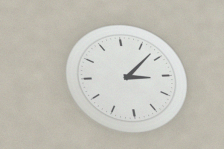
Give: 3h08
